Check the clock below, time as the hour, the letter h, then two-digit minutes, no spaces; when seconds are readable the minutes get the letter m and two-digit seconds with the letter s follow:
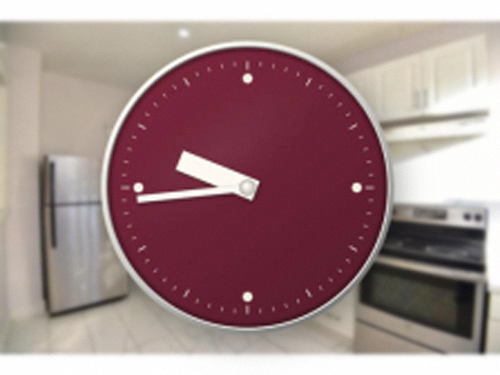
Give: 9h44
